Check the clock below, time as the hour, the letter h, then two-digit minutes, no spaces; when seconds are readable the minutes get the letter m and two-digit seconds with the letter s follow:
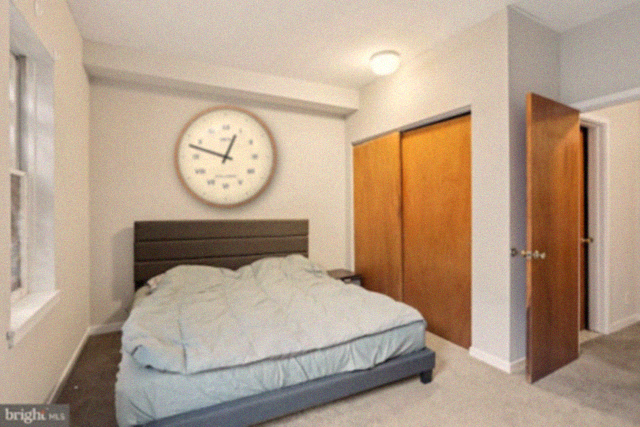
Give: 12h48
